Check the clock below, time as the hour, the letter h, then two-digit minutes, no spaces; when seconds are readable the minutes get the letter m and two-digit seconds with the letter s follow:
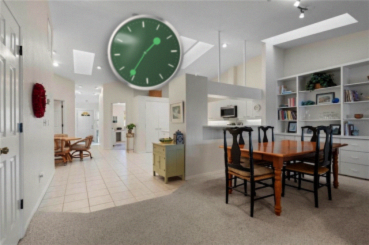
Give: 1h36
